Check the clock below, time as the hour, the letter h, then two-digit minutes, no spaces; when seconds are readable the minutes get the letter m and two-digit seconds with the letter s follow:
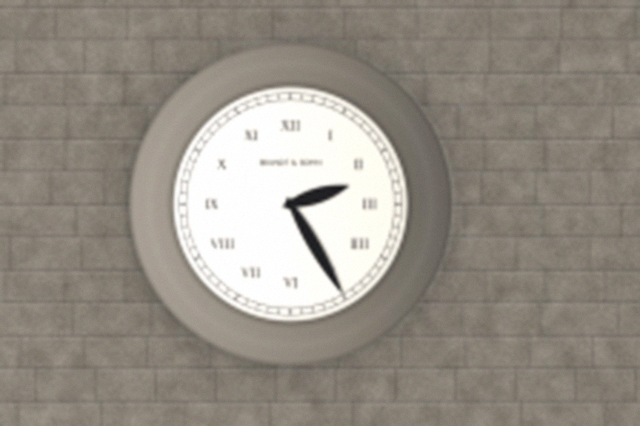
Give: 2h25
